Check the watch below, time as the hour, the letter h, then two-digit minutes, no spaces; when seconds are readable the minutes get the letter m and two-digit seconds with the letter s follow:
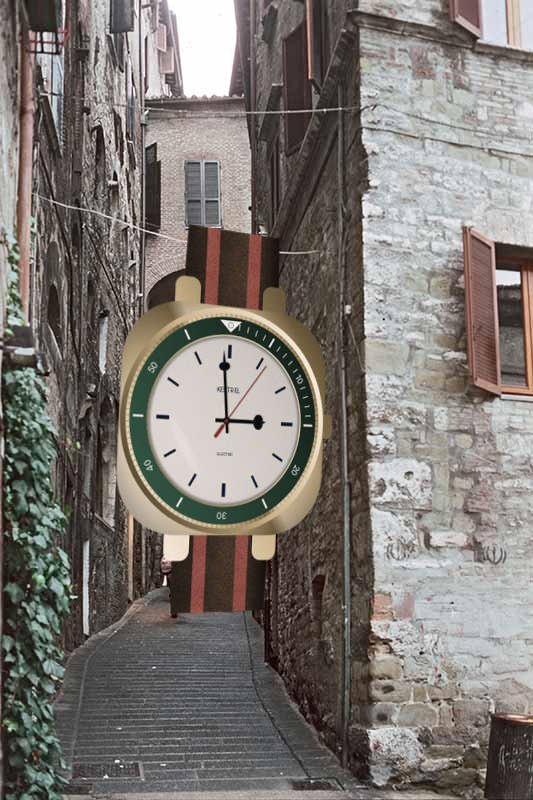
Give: 2h59m06s
